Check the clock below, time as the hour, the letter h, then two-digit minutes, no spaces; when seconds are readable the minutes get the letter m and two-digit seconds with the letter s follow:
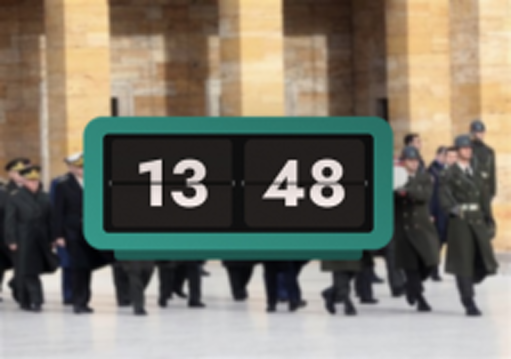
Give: 13h48
